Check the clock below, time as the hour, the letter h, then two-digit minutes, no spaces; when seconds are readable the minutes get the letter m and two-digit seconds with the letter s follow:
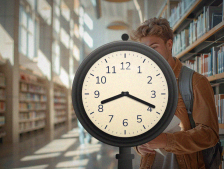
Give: 8h19
